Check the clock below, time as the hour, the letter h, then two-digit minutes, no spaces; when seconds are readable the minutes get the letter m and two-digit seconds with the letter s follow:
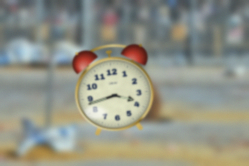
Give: 3h43
